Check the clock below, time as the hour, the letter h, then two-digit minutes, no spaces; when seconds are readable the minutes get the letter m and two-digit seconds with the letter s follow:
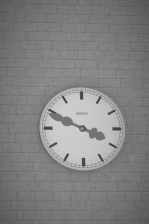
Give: 3h49
